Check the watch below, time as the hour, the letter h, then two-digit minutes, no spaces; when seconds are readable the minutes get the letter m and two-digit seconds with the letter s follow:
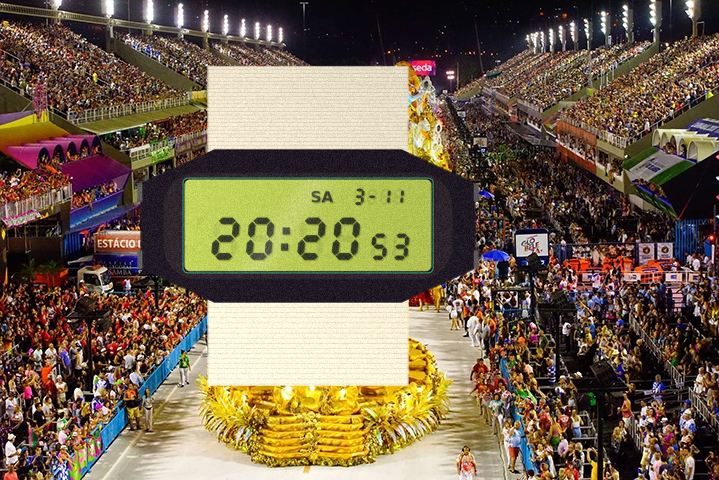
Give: 20h20m53s
